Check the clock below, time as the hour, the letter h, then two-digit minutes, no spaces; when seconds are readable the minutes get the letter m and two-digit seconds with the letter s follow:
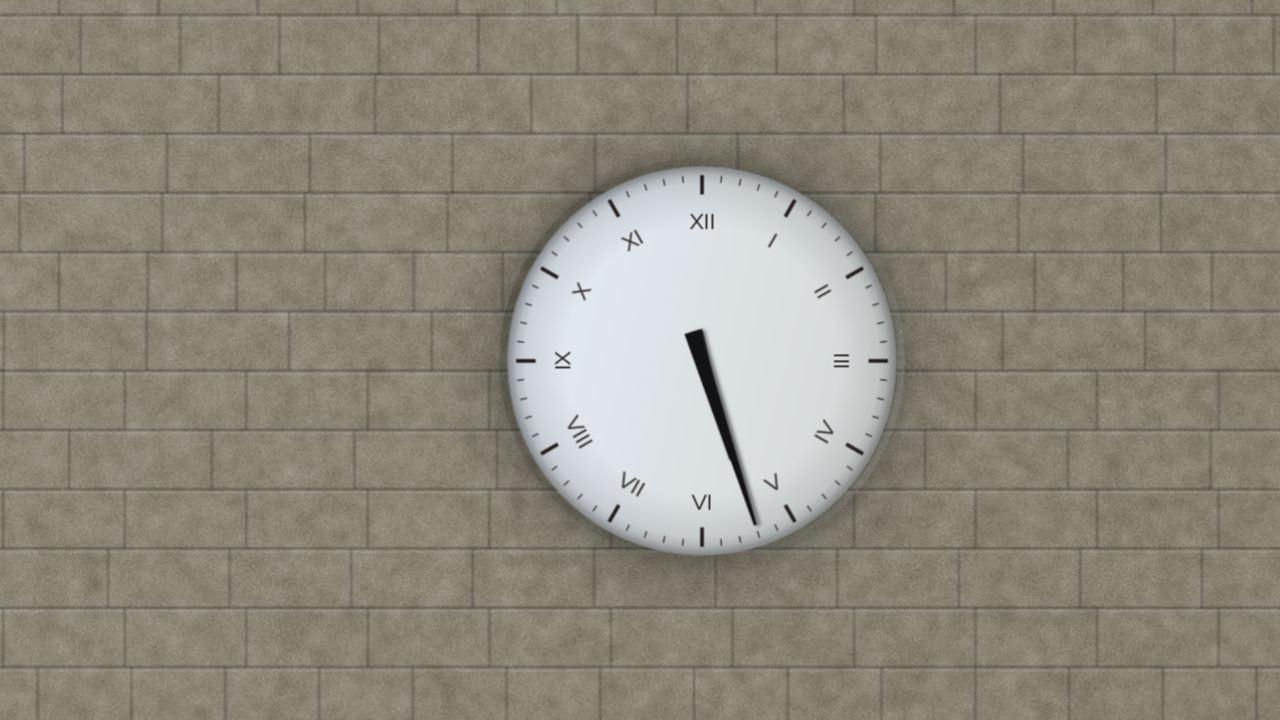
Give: 5h27
